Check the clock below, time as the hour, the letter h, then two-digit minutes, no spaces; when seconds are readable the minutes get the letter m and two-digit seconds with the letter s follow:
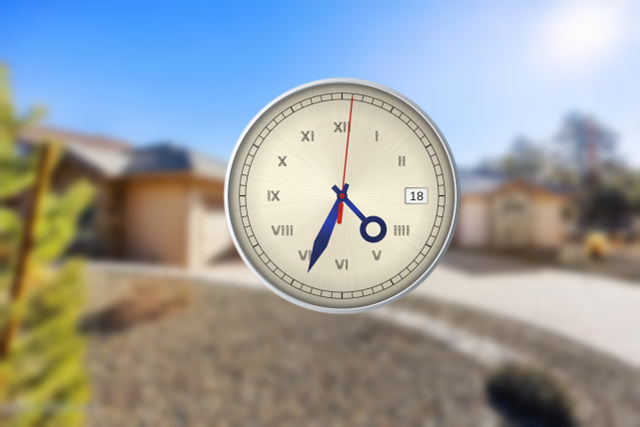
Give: 4h34m01s
